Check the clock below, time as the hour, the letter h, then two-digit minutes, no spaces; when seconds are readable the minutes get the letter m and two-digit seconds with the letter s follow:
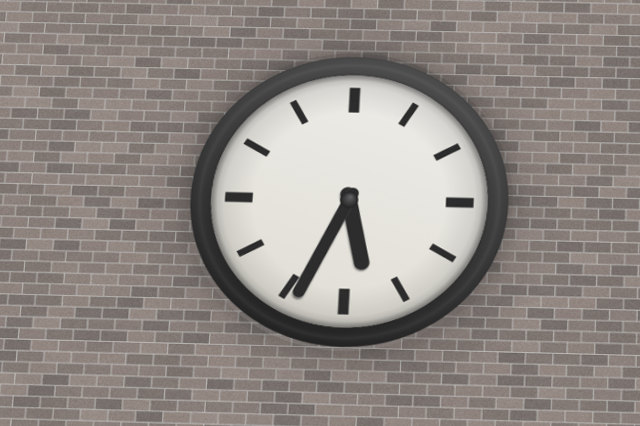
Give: 5h34
